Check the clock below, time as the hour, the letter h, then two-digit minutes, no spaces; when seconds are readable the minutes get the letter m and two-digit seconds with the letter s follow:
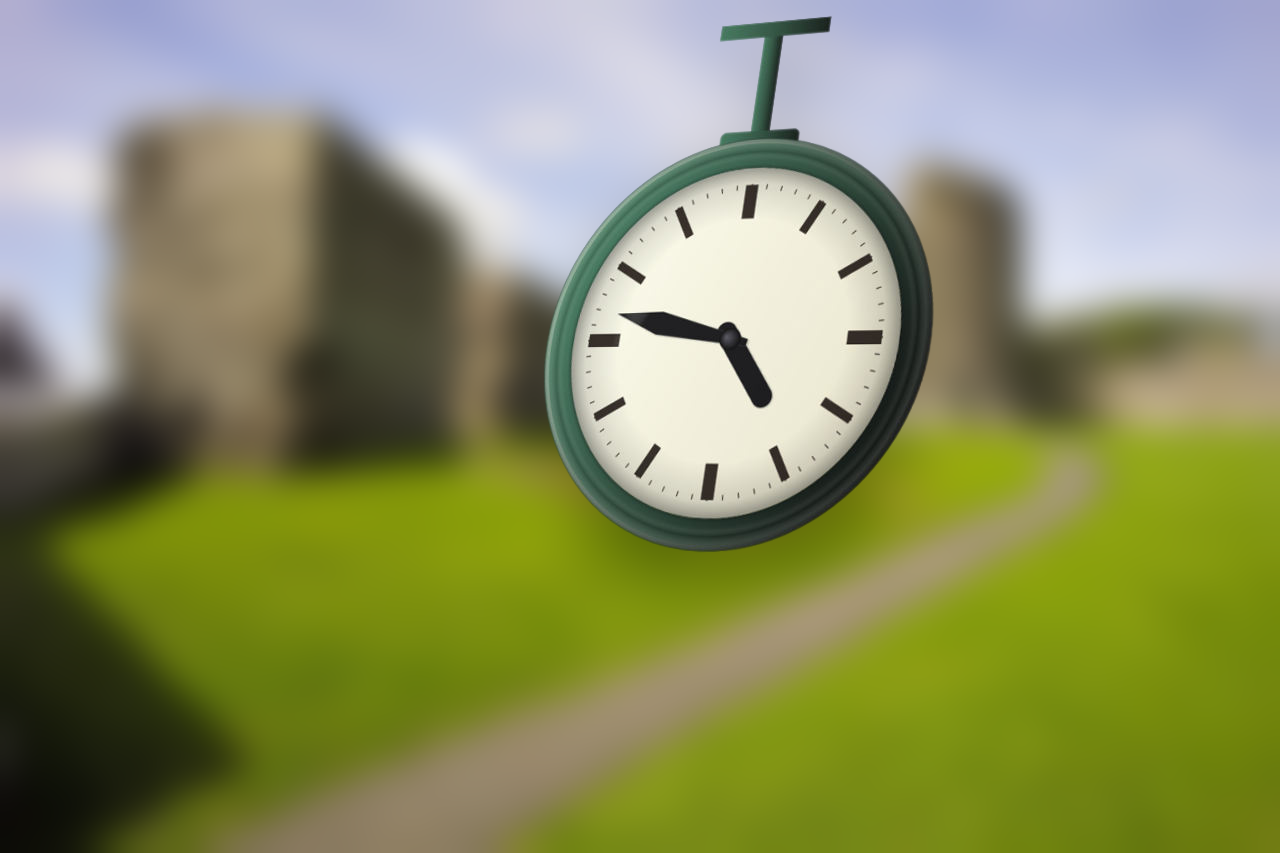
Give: 4h47
